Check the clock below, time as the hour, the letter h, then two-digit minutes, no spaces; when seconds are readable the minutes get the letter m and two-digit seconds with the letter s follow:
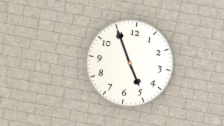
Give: 4h55
